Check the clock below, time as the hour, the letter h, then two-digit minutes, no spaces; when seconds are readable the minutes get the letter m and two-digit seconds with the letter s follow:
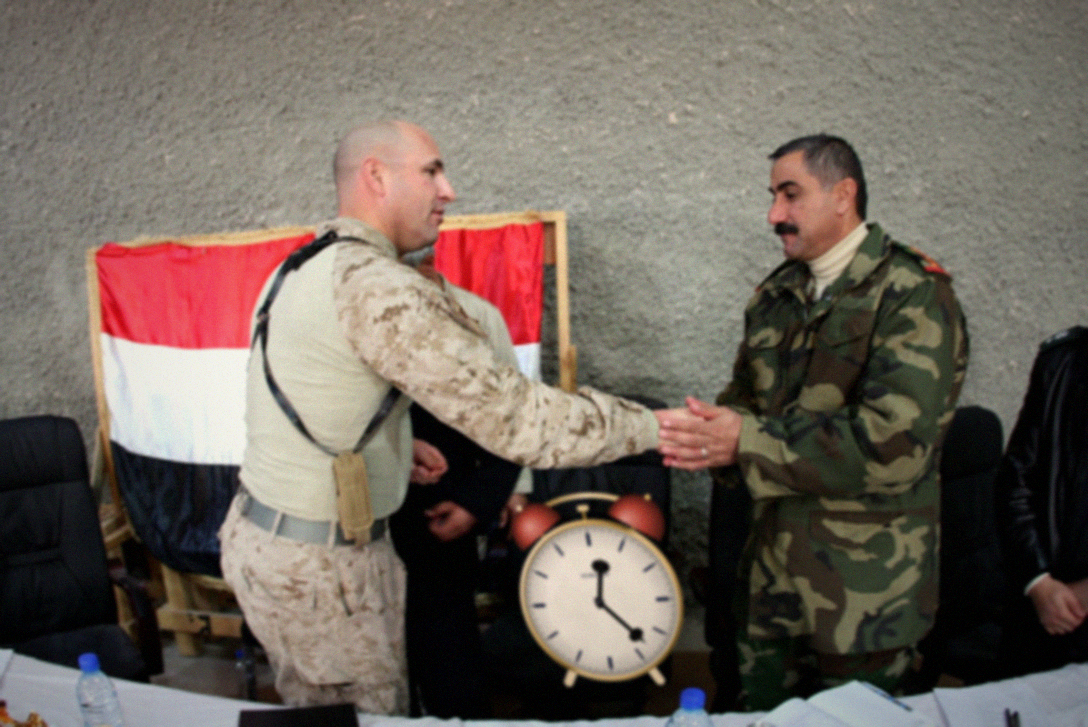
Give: 12h23
